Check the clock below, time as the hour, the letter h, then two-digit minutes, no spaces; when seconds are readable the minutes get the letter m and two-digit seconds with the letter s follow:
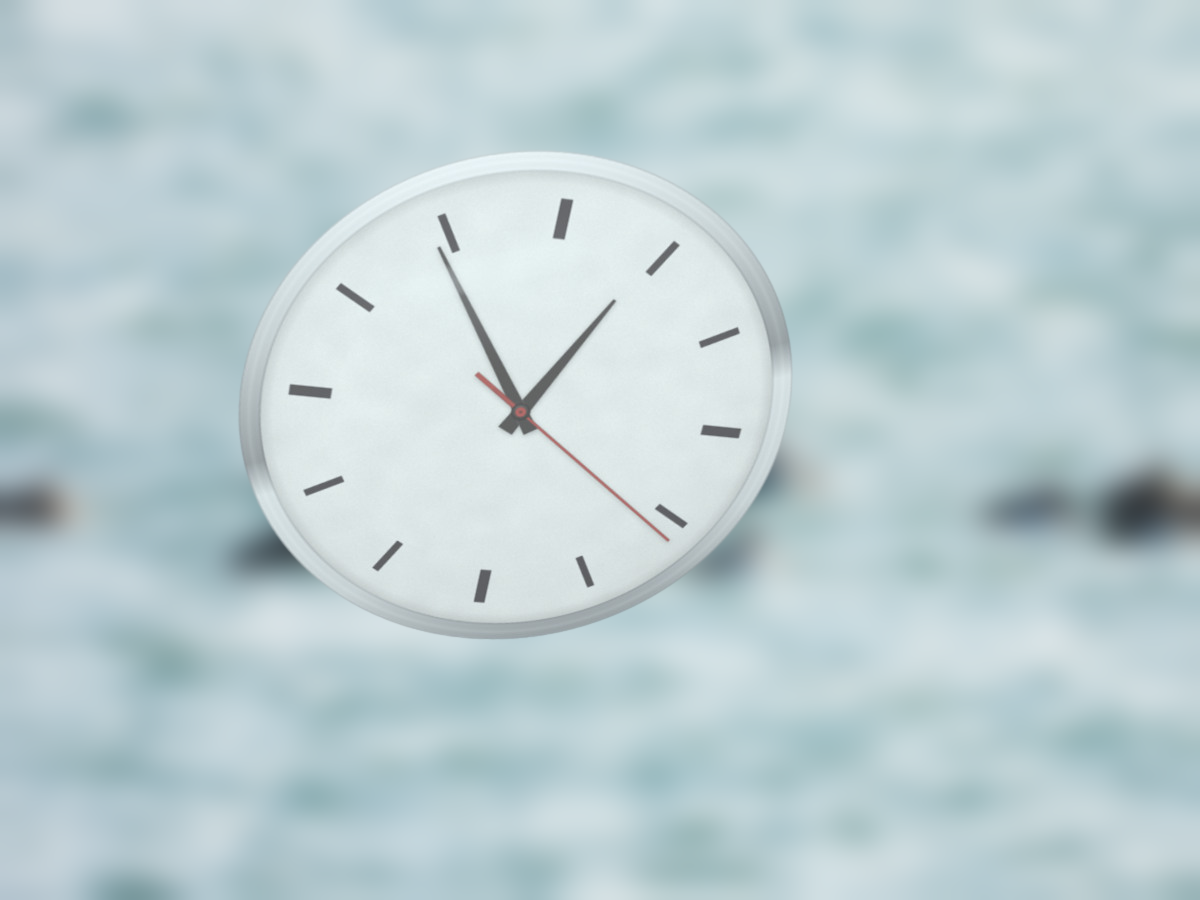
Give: 12h54m21s
